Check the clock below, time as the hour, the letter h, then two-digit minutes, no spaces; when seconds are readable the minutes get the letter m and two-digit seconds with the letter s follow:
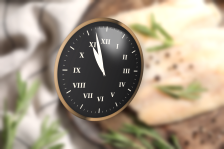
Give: 10h57
